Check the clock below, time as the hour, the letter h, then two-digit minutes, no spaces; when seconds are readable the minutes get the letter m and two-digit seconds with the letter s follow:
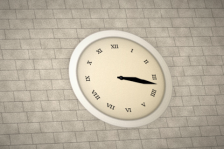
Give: 3h17
